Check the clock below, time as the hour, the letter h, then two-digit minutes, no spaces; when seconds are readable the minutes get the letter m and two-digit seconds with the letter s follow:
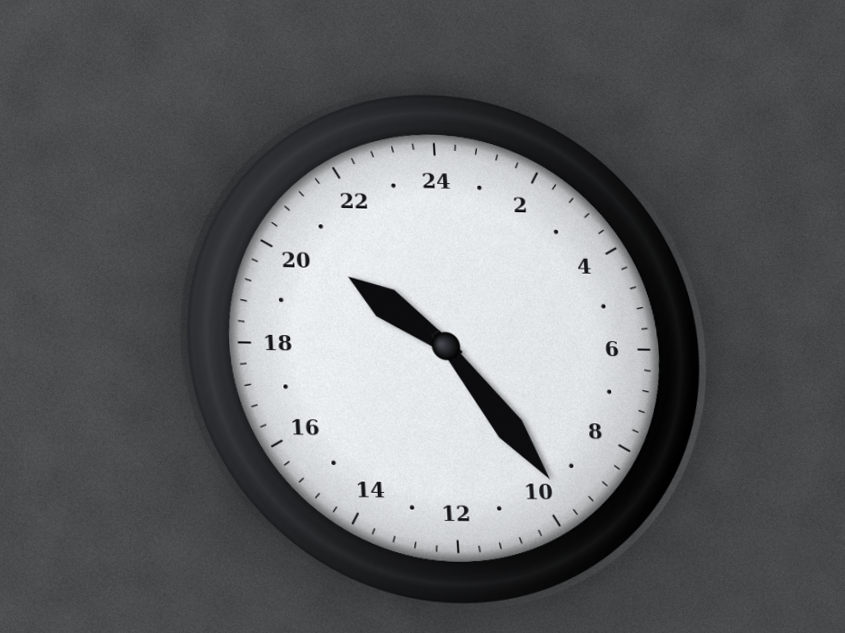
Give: 20h24
